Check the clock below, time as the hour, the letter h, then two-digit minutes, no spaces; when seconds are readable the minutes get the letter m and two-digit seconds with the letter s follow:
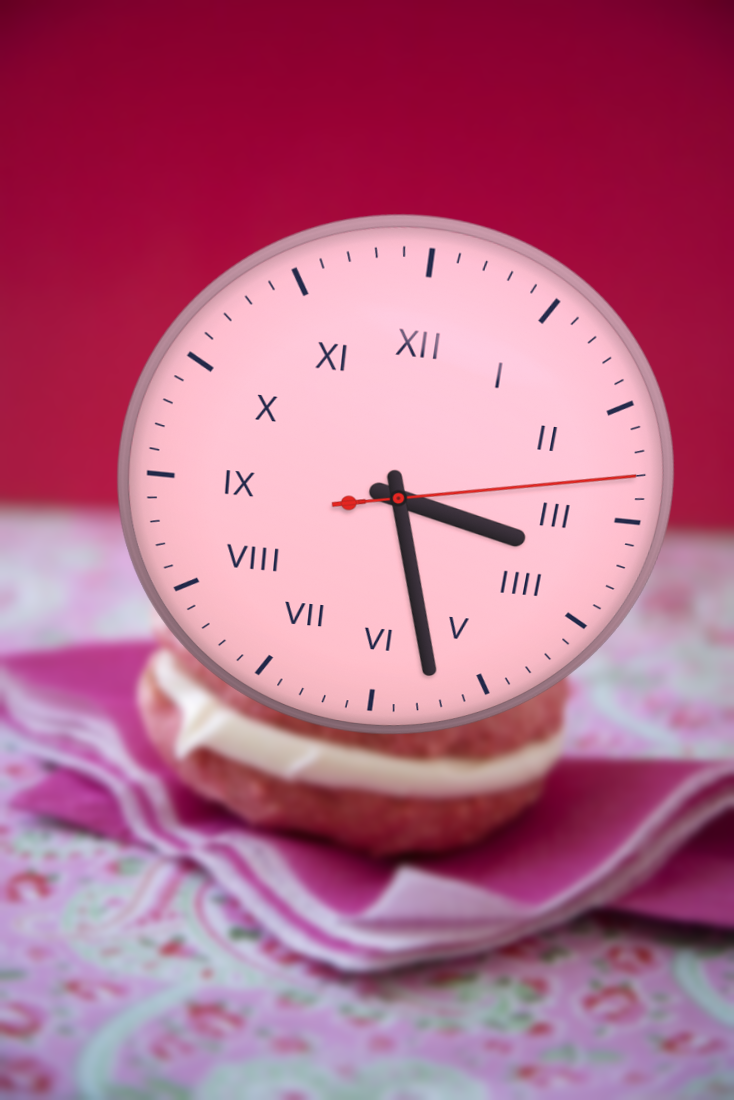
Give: 3h27m13s
